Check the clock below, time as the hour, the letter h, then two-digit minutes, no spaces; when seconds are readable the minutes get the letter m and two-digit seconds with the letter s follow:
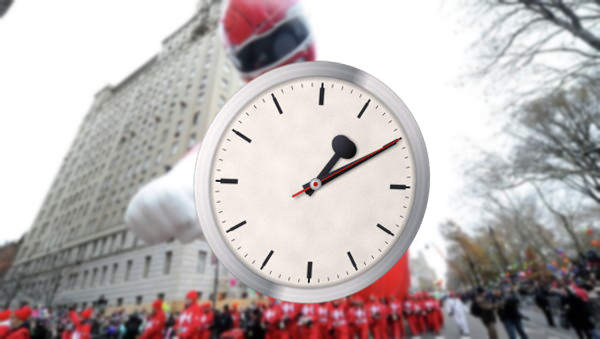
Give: 1h10m10s
